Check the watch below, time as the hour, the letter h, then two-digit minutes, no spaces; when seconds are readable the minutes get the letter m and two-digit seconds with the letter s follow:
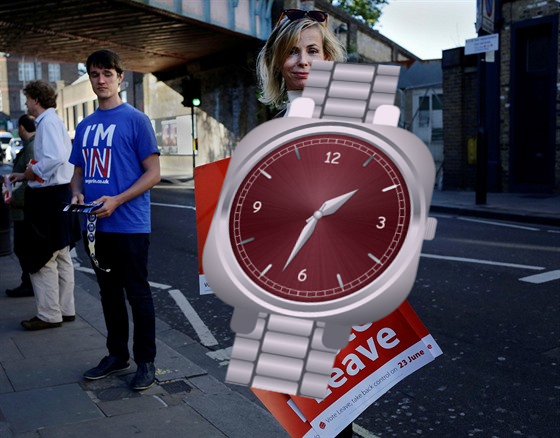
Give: 1h33
